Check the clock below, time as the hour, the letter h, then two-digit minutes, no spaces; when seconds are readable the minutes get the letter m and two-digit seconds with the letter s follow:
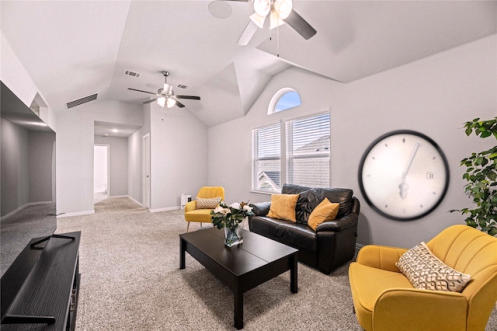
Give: 6h04
